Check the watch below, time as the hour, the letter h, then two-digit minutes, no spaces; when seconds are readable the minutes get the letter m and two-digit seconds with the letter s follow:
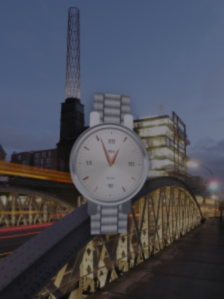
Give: 12h56
